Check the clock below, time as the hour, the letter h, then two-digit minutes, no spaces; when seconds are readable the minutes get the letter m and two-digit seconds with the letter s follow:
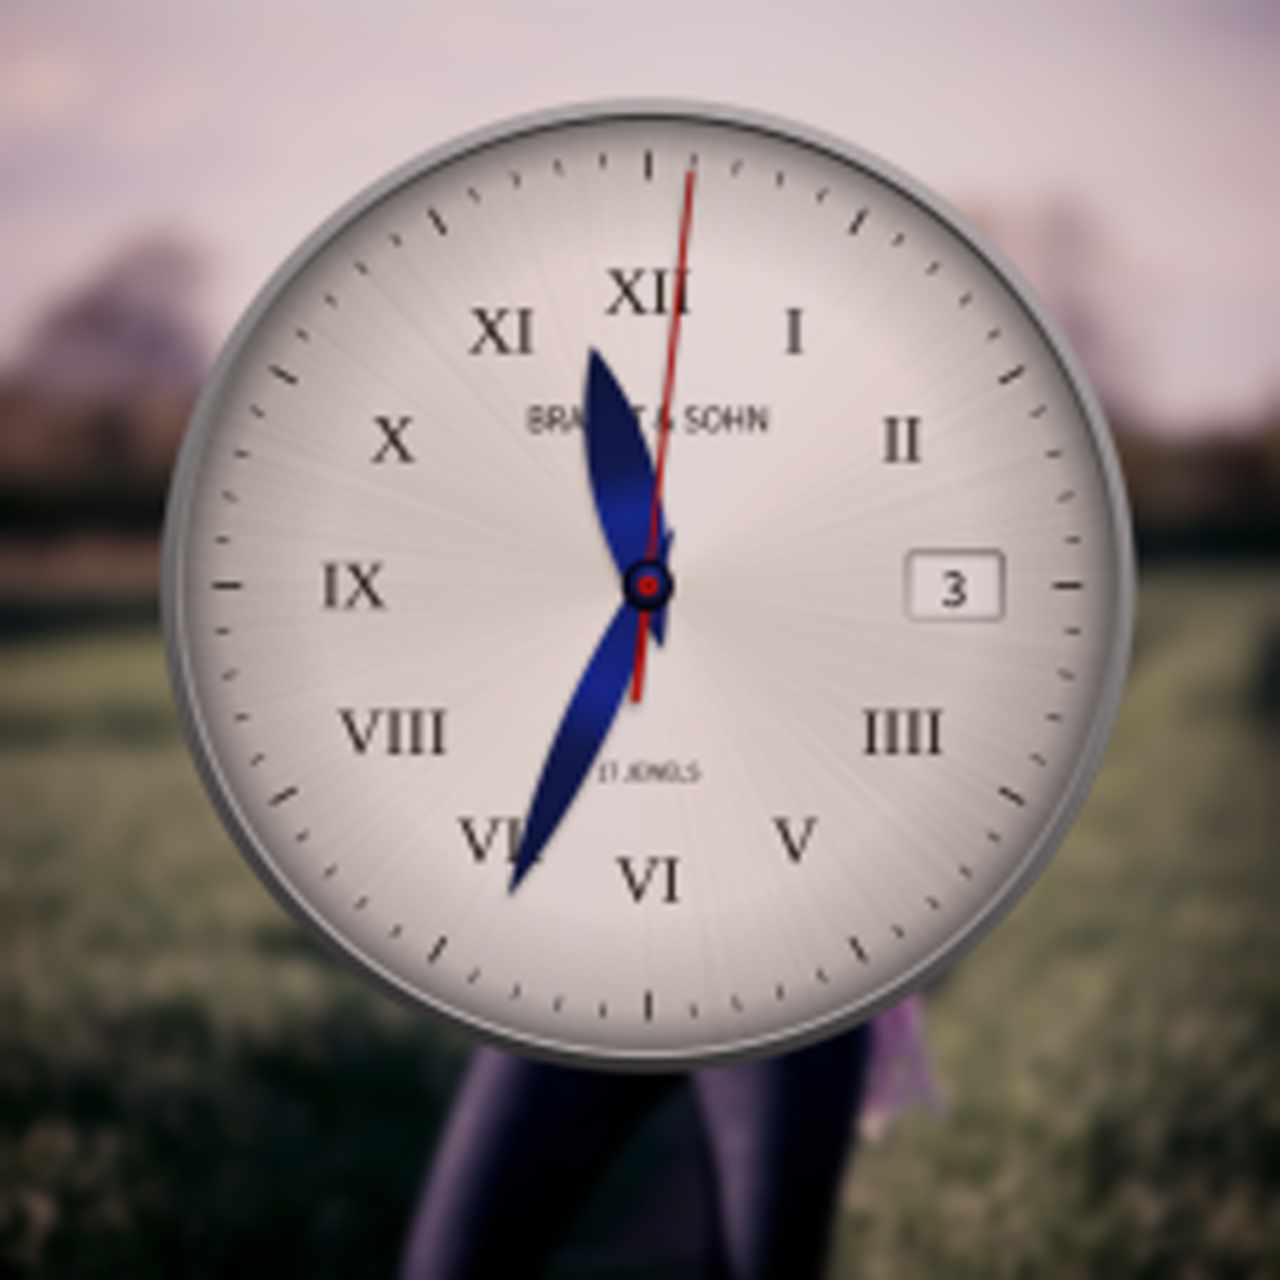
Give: 11h34m01s
